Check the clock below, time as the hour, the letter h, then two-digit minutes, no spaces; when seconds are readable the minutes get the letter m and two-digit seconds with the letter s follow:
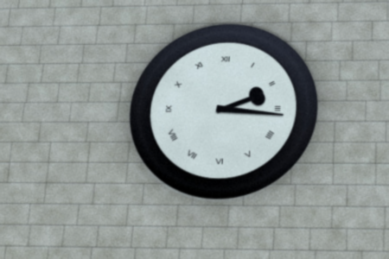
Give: 2h16
